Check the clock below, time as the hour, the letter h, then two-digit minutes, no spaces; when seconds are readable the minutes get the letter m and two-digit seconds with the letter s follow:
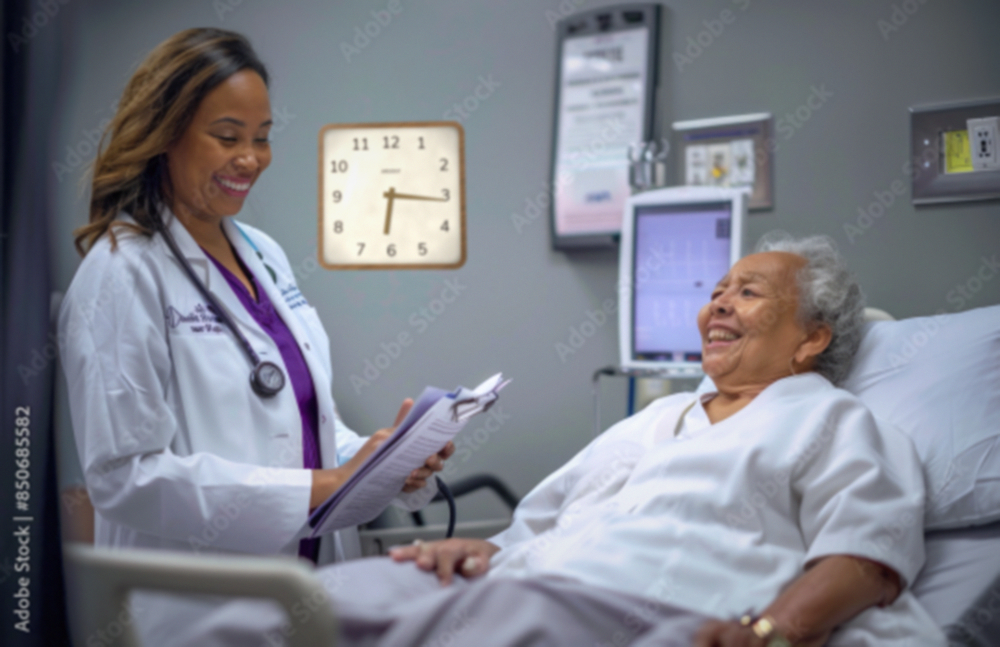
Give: 6h16
